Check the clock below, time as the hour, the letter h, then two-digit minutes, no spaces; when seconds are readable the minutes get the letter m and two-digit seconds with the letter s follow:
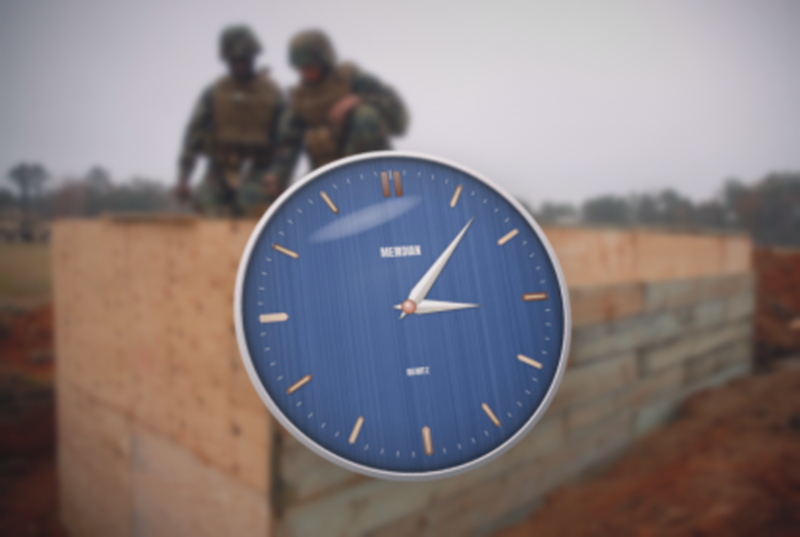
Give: 3h07
